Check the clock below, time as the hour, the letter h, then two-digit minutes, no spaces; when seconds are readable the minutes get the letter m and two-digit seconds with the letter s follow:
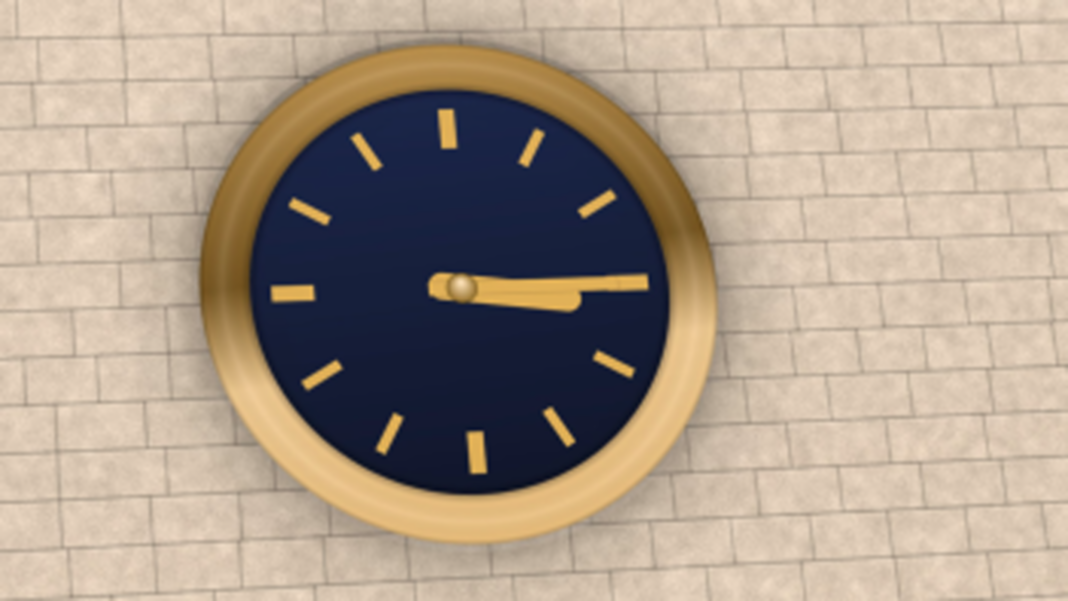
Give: 3h15
